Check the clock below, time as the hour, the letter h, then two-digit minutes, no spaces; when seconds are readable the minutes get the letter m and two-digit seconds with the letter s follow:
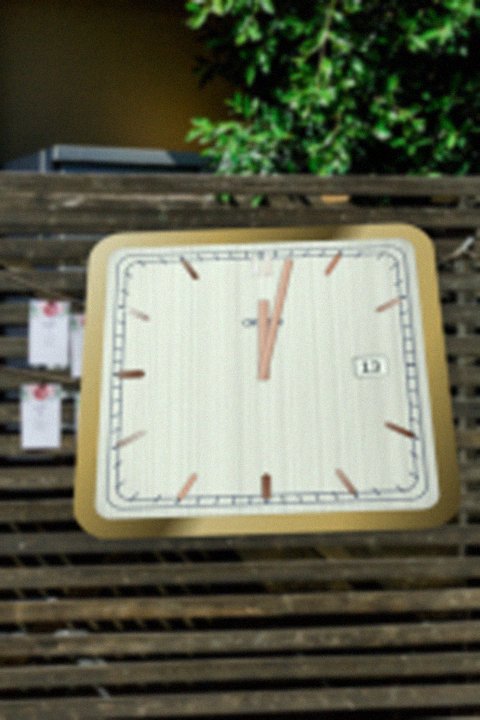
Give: 12h02
